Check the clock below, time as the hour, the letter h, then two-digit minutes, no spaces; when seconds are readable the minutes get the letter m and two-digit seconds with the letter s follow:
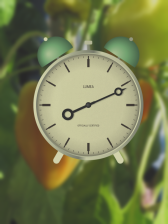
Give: 8h11
